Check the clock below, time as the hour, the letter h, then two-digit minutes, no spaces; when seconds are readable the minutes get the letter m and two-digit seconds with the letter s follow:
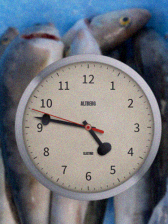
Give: 4h46m48s
